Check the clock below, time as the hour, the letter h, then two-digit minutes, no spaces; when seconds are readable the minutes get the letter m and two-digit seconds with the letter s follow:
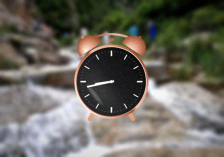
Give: 8h43
